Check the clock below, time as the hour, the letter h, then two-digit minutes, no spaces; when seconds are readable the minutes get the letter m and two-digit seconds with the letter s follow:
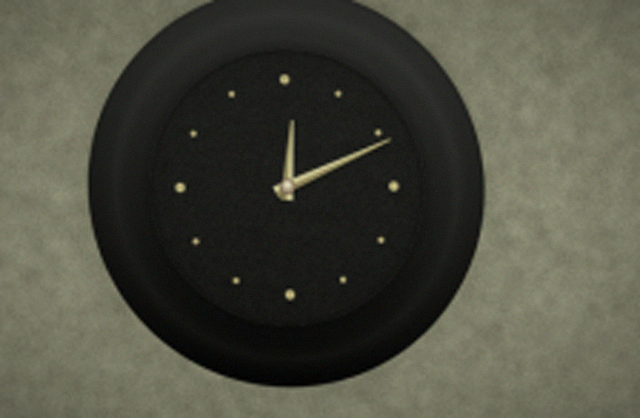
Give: 12h11
